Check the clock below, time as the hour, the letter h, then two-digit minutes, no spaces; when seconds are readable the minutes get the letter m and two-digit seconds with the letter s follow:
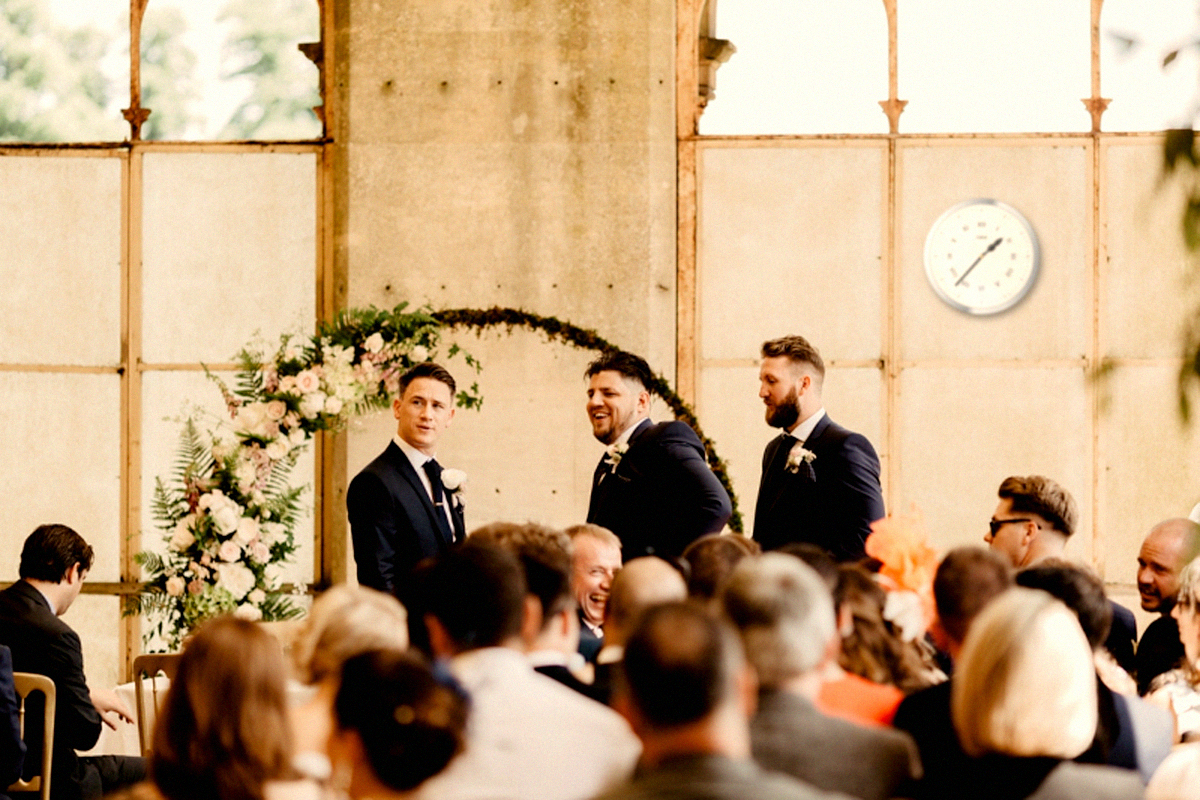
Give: 1h37
